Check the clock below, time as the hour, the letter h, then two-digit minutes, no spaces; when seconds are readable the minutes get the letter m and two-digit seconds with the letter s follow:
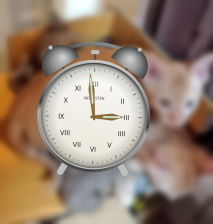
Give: 2h59
